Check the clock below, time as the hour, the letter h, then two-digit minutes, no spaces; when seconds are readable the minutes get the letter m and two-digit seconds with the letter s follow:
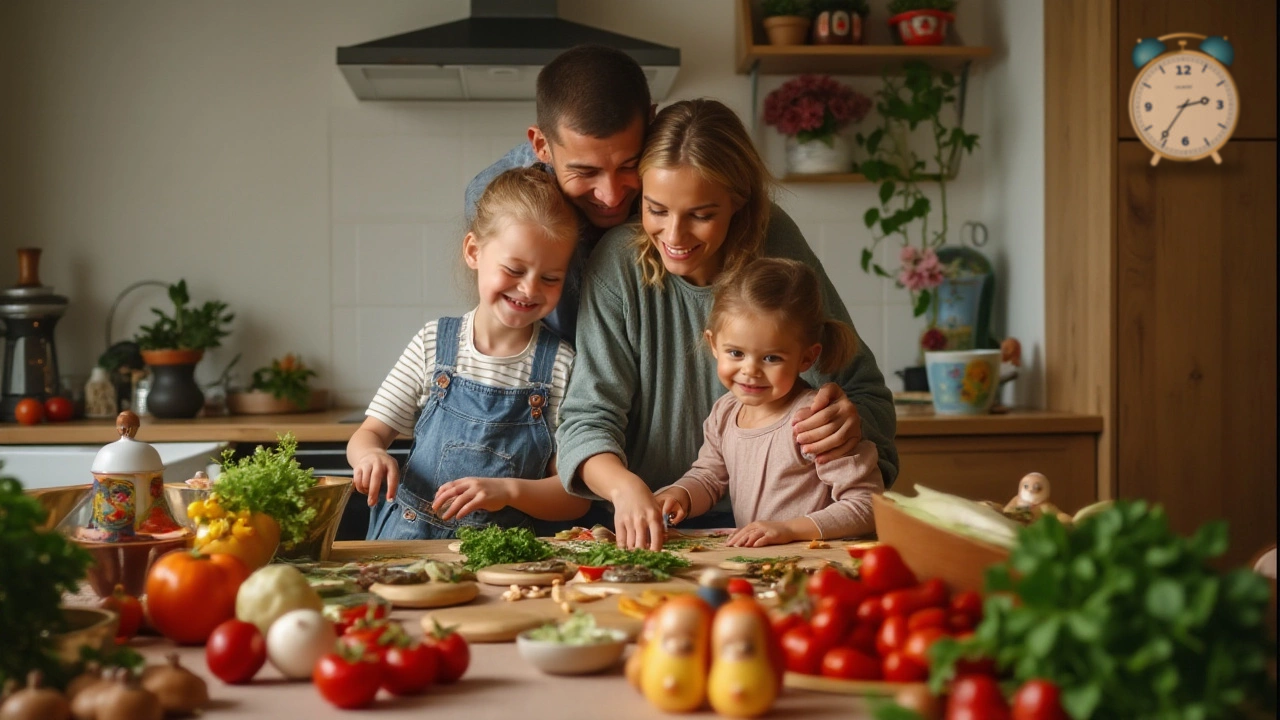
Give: 2h36
